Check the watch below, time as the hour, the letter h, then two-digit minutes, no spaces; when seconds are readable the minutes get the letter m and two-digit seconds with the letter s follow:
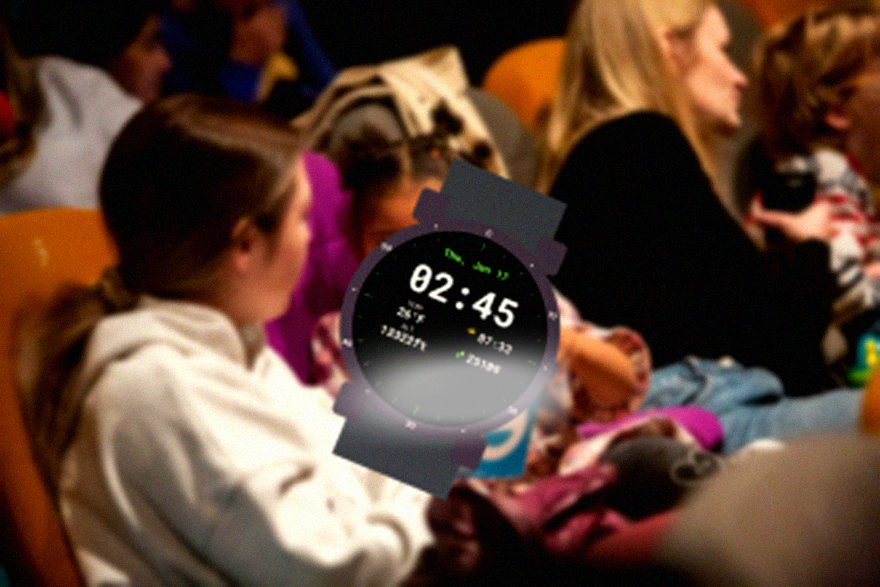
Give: 2h45
